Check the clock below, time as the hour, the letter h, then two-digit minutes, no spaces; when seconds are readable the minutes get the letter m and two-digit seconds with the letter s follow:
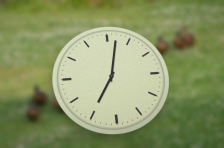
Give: 7h02
